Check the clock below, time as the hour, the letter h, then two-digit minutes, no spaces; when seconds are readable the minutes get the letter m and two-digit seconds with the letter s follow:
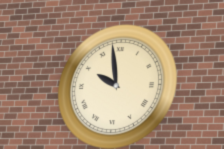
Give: 9h58
